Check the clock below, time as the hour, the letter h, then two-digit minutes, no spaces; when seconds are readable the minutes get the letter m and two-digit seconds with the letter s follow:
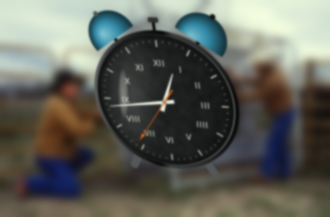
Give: 12h43m36s
